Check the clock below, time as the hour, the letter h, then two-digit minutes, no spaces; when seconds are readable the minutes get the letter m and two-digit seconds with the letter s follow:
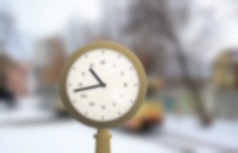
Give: 10h43
